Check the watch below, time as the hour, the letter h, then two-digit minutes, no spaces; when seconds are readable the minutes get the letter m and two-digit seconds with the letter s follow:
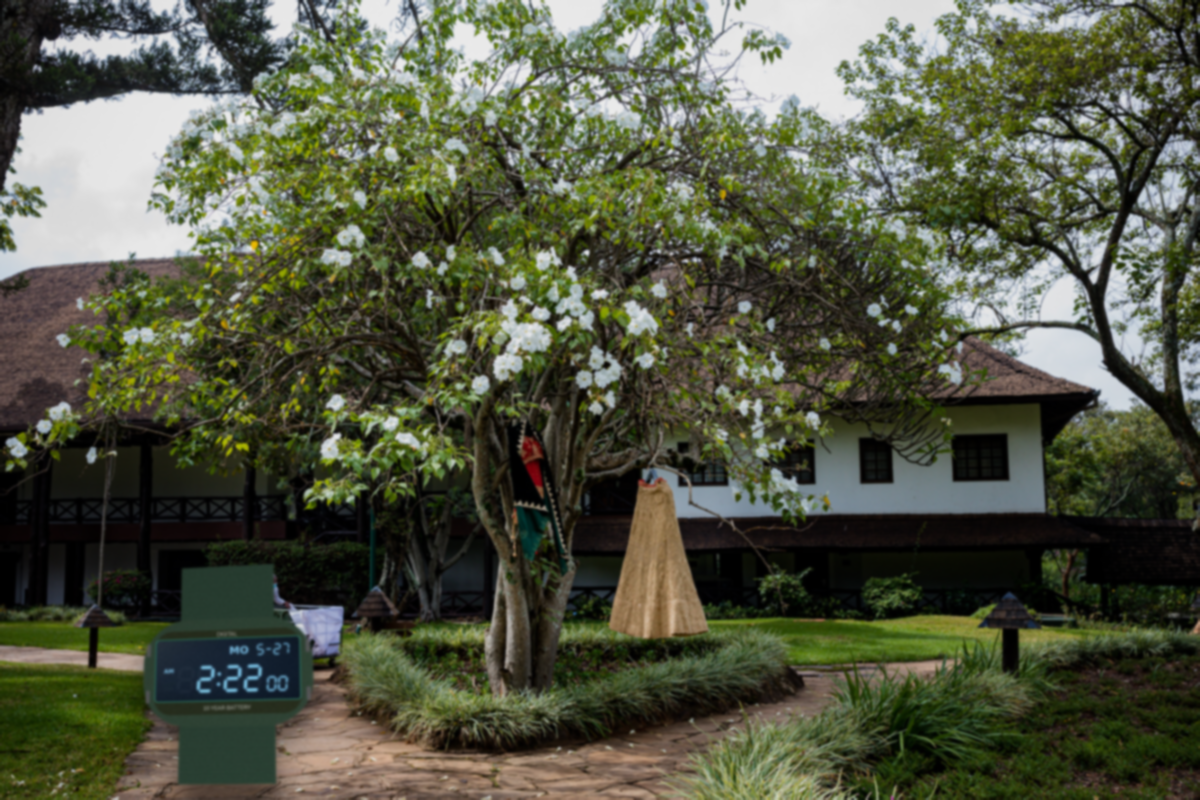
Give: 2h22m00s
